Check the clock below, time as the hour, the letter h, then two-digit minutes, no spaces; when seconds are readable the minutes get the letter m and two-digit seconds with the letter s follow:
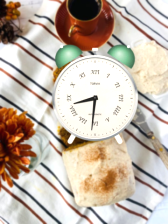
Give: 8h31
